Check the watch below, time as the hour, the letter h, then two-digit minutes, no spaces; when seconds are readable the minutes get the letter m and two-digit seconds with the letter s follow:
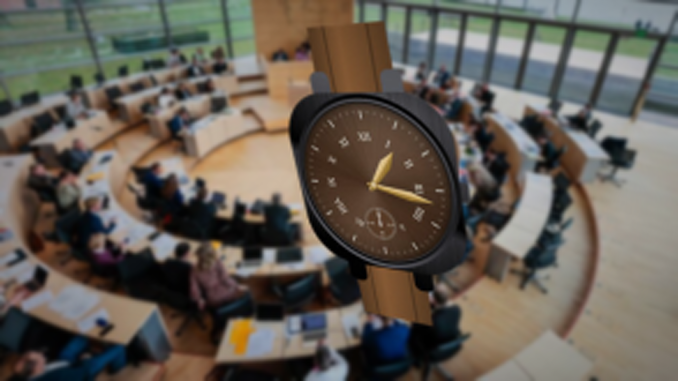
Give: 1h17
